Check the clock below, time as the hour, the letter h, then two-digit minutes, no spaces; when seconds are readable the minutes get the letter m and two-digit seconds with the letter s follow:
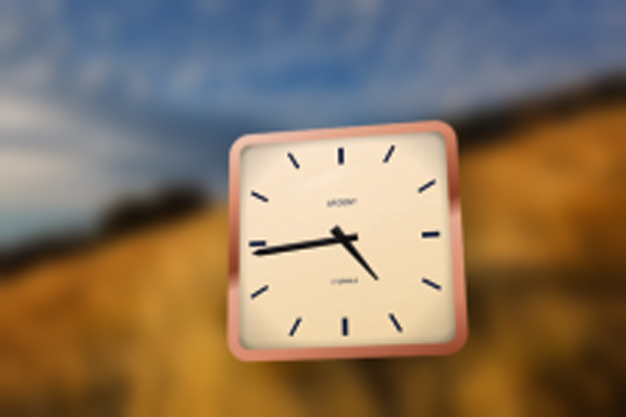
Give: 4h44
